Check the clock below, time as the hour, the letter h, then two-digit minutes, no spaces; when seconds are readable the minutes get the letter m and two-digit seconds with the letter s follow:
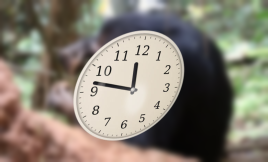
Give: 11h47
